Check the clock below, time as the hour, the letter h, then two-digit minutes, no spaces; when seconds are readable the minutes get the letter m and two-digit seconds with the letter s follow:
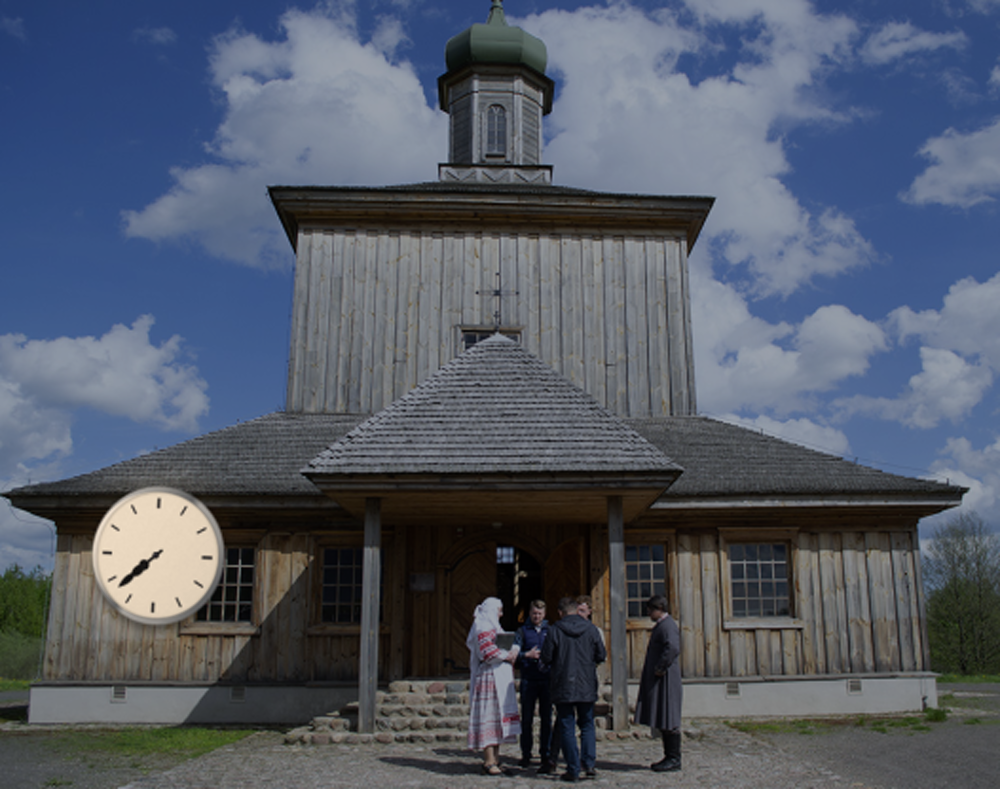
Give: 7h38
